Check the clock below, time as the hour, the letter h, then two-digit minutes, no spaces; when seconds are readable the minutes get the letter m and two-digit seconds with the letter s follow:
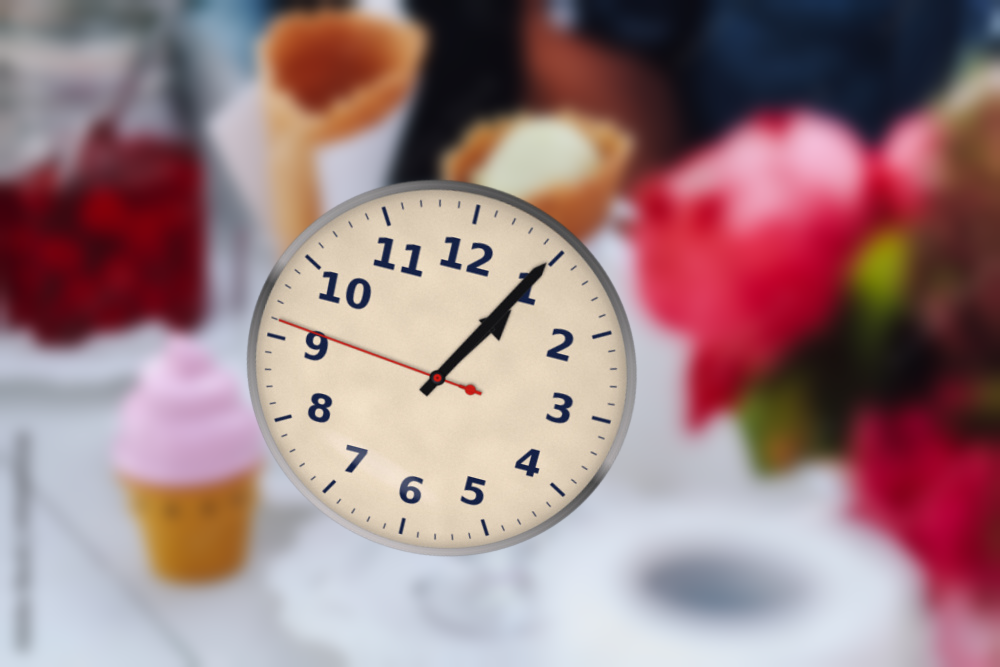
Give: 1h04m46s
